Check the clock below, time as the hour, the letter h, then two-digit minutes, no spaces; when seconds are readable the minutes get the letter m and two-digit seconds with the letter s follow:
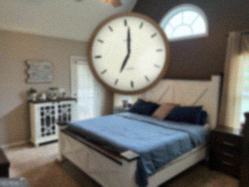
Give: 7h01
